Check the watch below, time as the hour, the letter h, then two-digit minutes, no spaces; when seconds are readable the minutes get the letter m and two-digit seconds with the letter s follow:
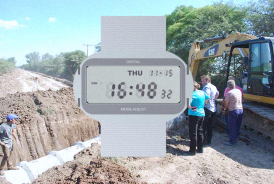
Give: 16h48m32s
